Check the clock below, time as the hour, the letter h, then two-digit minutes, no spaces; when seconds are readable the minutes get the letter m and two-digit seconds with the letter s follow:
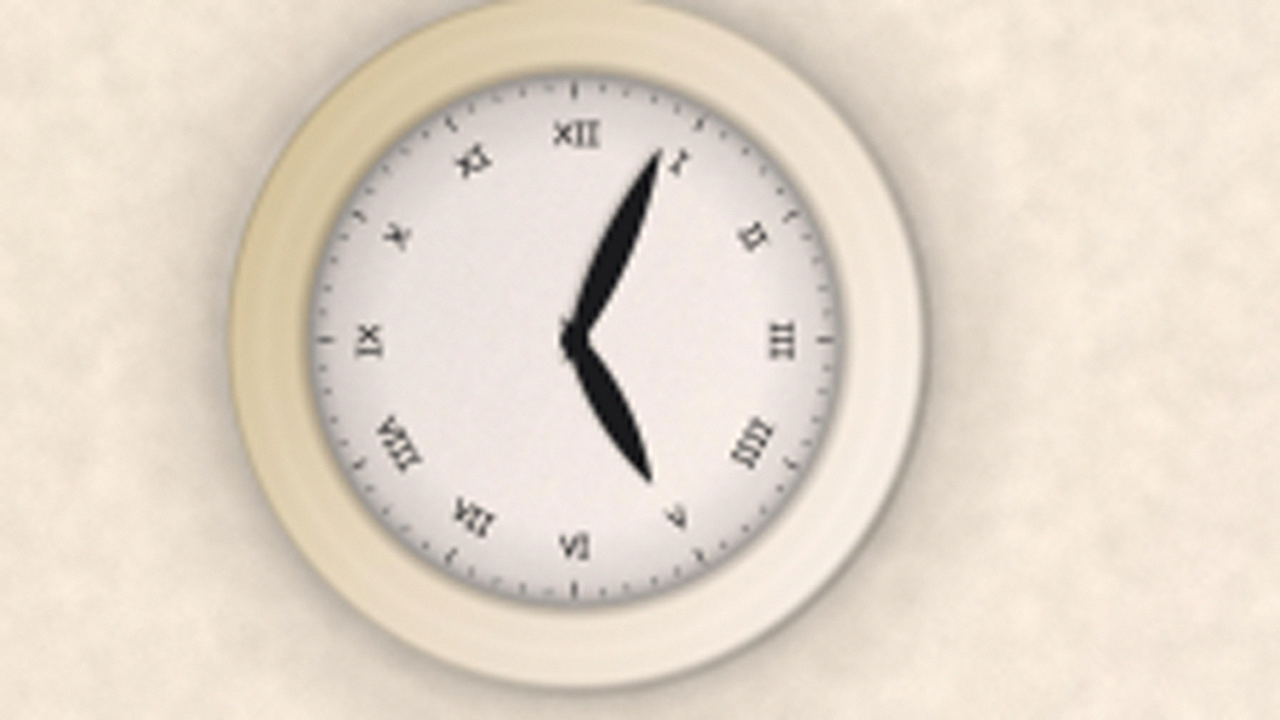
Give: 5h04
